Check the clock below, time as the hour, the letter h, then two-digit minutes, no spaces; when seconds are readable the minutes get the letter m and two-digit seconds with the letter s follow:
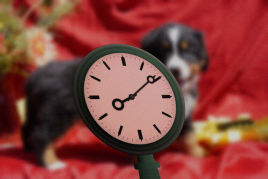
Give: 8h09
